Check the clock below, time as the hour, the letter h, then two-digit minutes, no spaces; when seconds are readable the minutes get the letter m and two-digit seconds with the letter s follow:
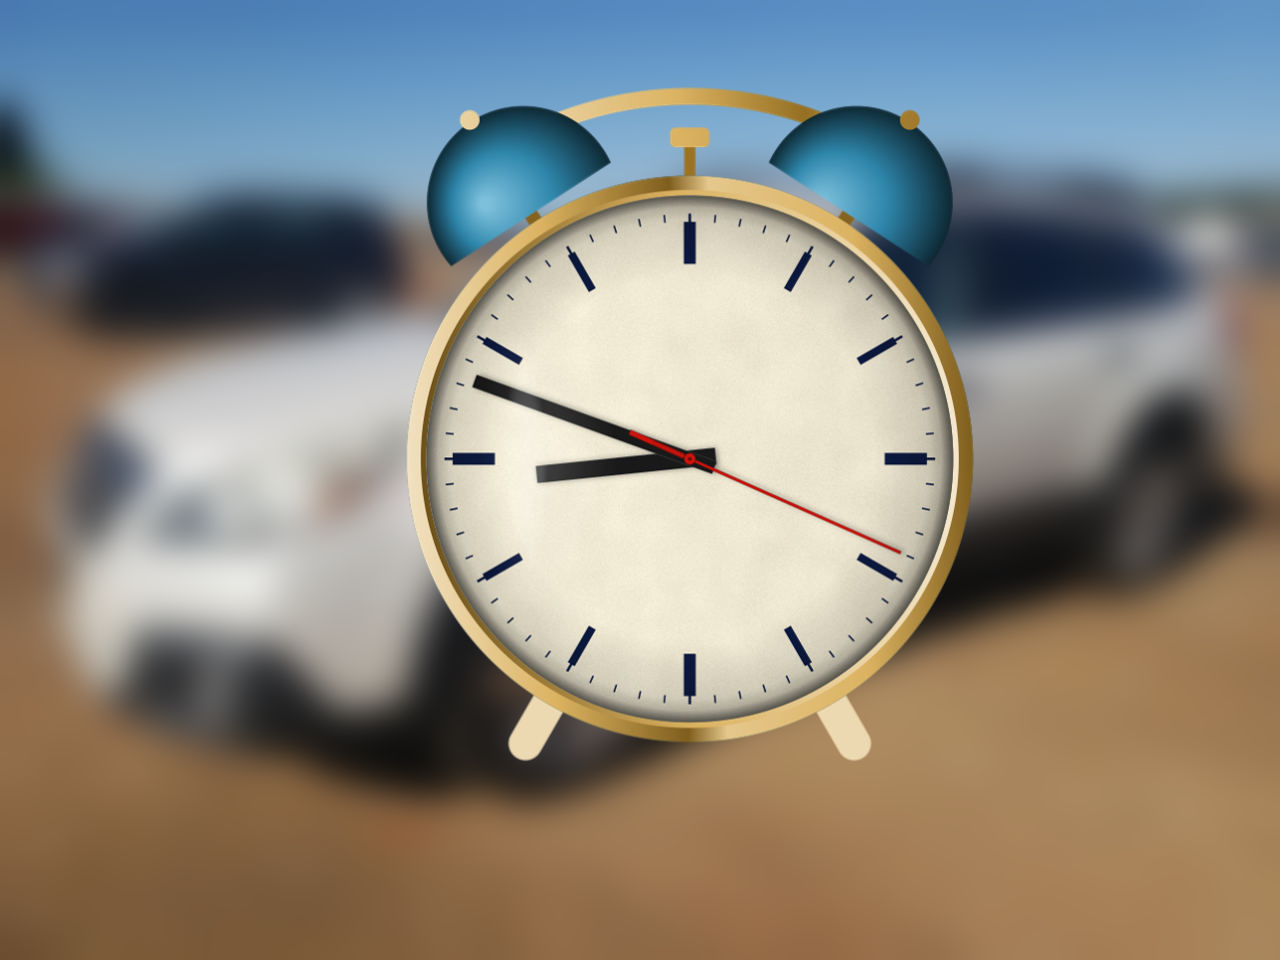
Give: 8h48m19s
